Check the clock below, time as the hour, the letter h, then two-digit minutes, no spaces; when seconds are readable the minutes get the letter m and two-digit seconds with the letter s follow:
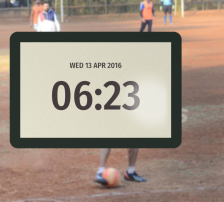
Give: 6h23
